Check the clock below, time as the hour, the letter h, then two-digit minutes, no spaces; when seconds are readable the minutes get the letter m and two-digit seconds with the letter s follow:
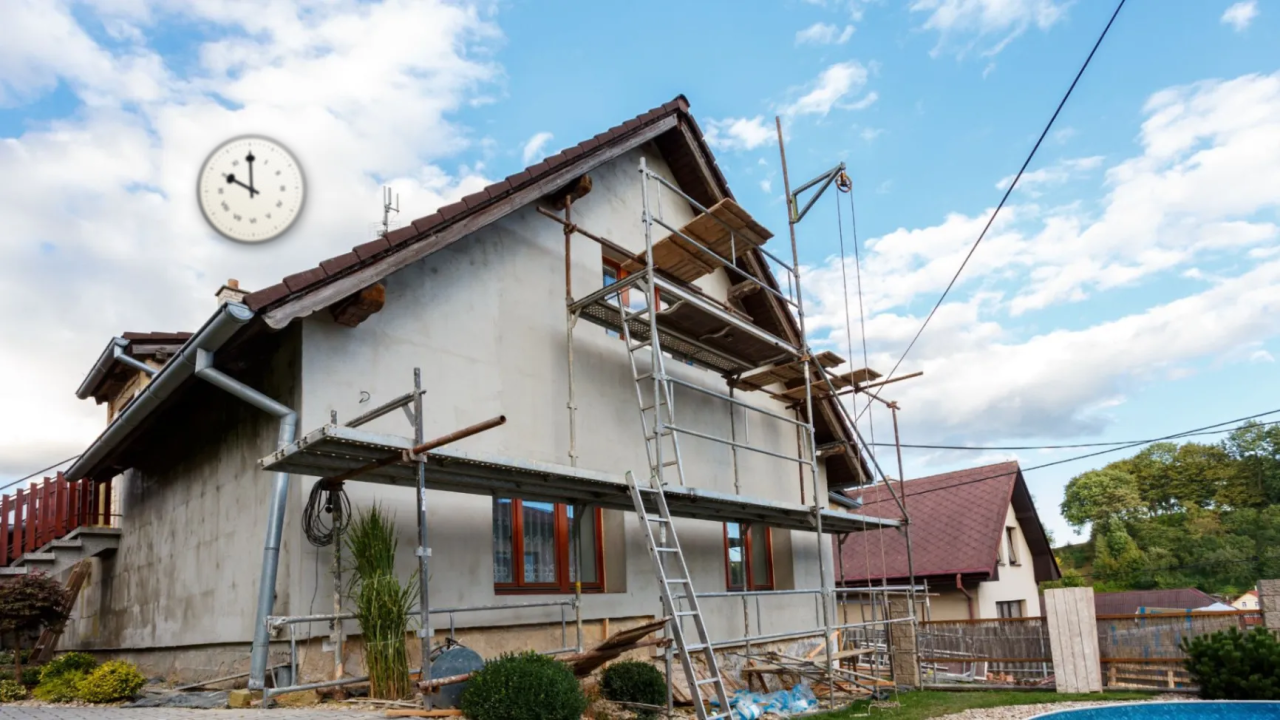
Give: 10h00
